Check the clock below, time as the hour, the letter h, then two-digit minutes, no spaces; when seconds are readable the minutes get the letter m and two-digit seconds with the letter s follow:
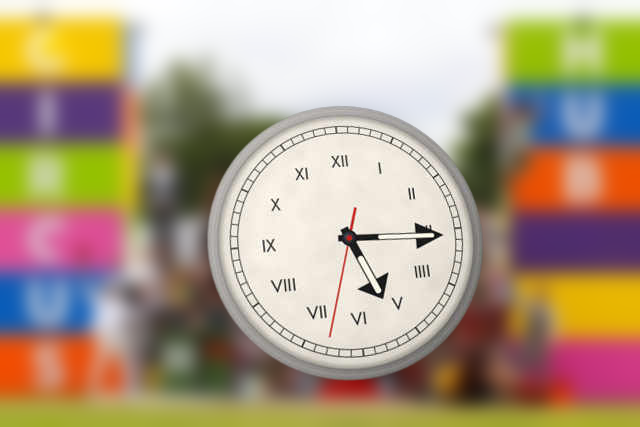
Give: 5h15m33s
